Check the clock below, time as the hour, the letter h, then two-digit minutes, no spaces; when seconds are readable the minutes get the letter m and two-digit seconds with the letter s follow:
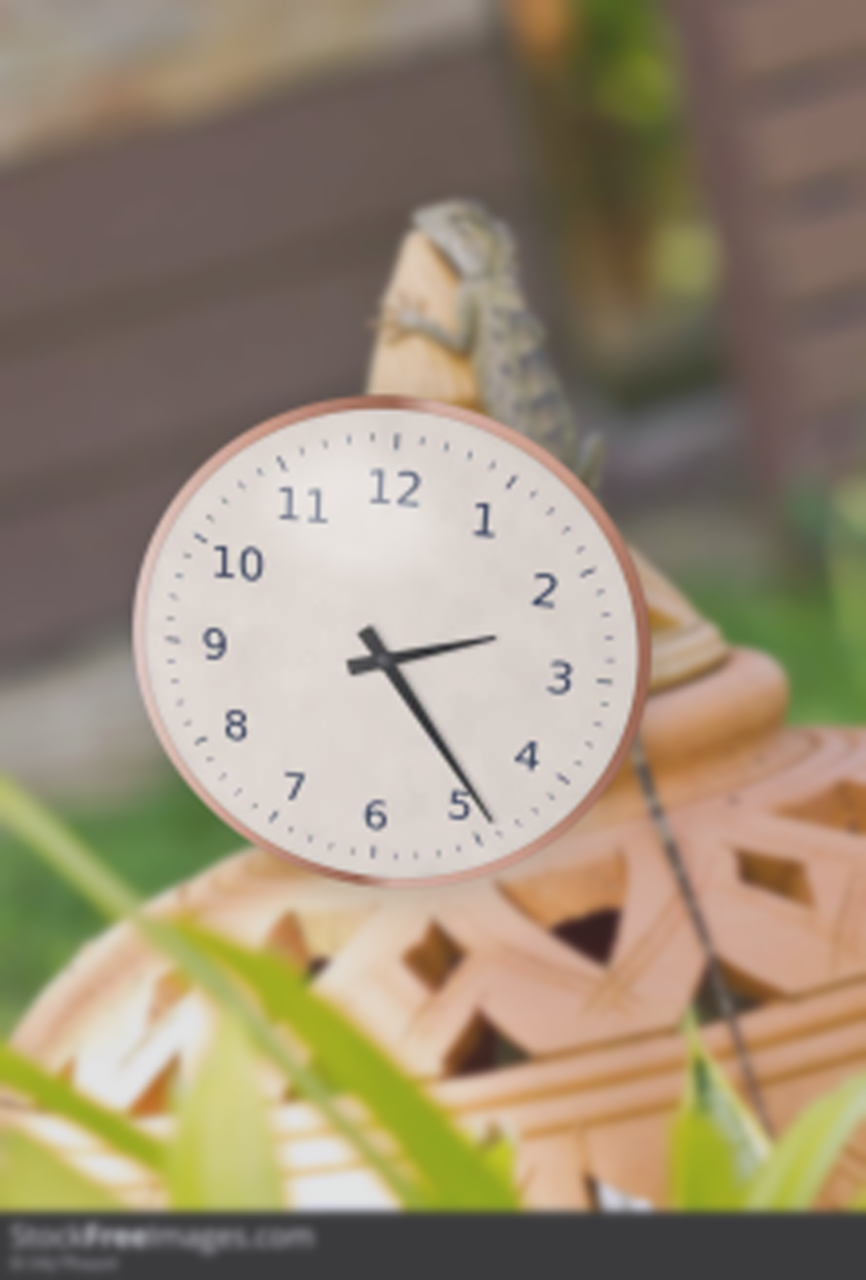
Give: 2h24
